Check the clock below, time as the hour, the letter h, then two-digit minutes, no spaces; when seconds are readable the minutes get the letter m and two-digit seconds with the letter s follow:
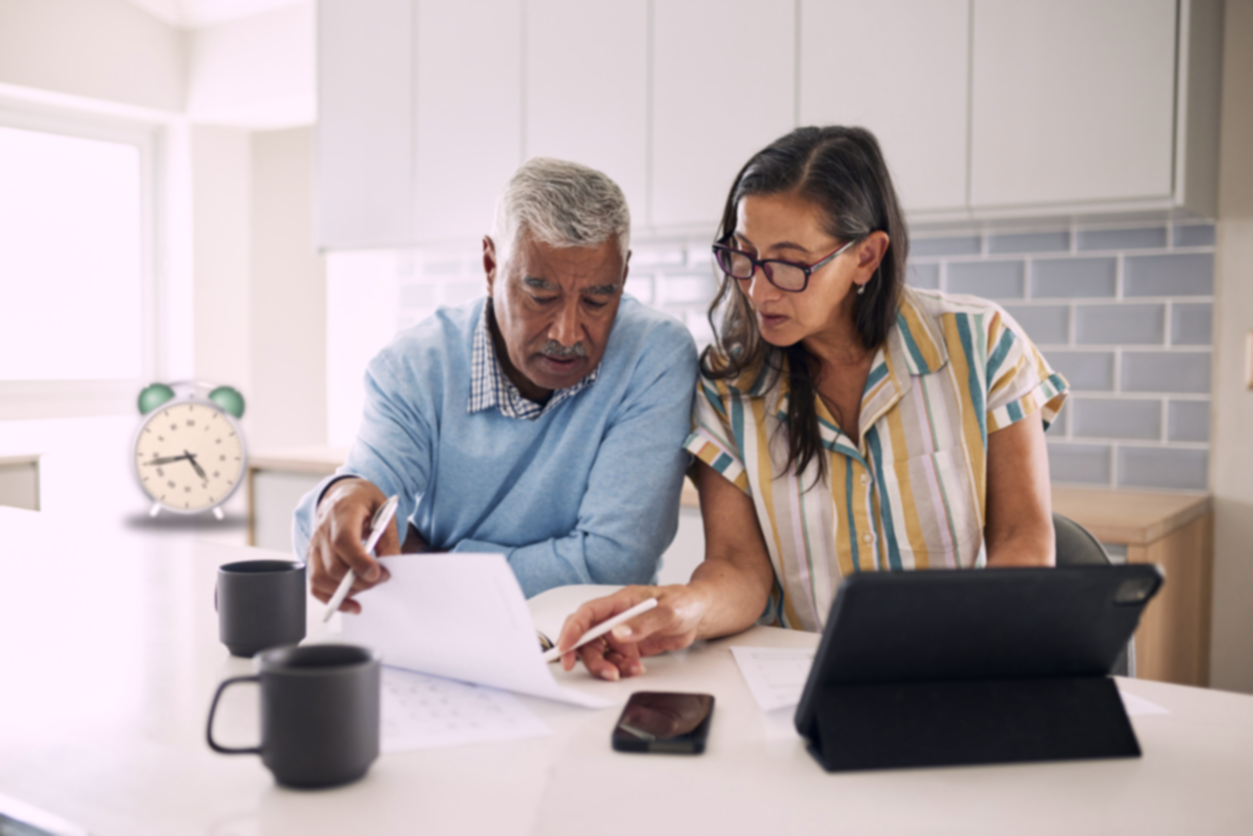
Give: 4h43
